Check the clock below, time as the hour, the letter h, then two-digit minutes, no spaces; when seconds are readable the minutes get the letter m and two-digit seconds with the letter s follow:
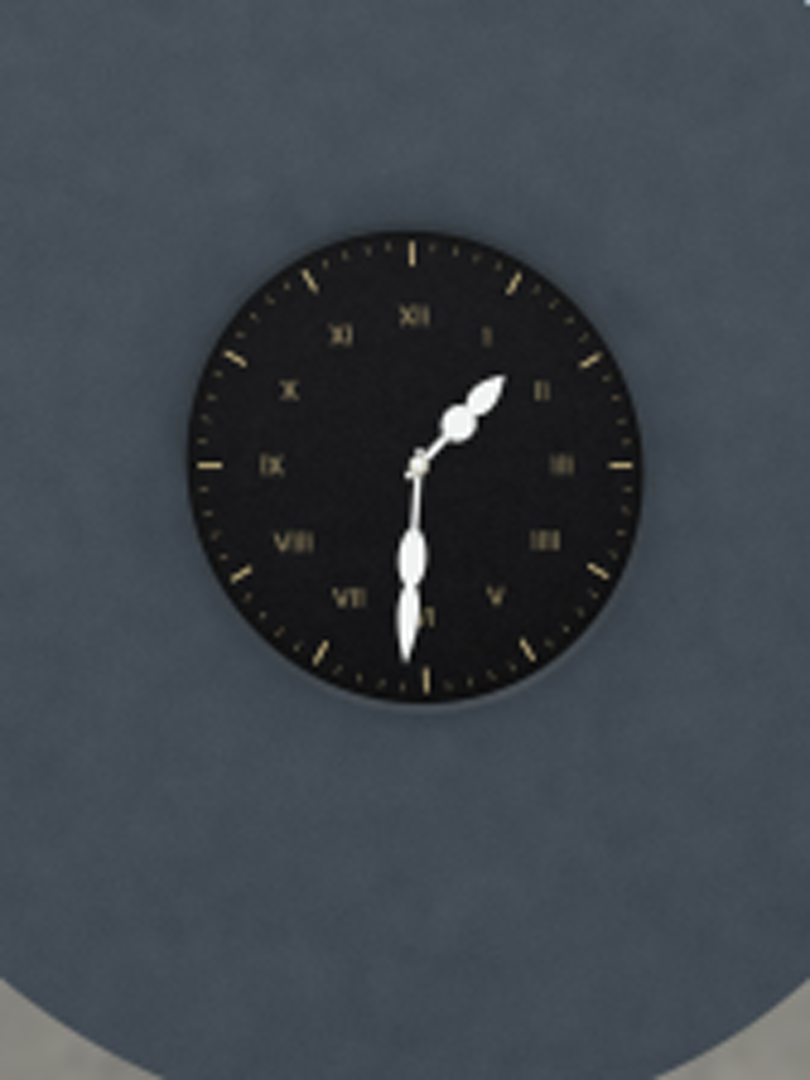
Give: 1h31
